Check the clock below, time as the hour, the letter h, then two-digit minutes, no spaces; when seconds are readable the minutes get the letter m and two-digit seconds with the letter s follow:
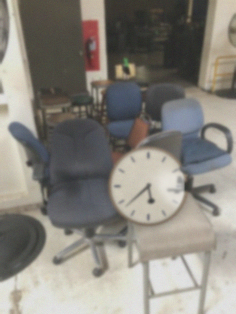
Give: 5h38
